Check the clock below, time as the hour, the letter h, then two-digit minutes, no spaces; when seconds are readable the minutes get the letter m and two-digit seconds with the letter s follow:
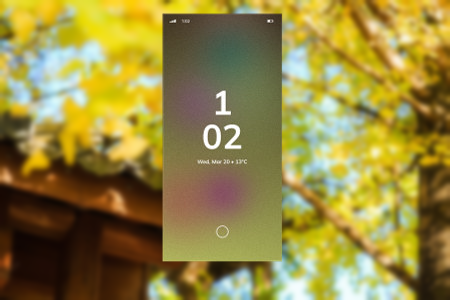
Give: 1h02
